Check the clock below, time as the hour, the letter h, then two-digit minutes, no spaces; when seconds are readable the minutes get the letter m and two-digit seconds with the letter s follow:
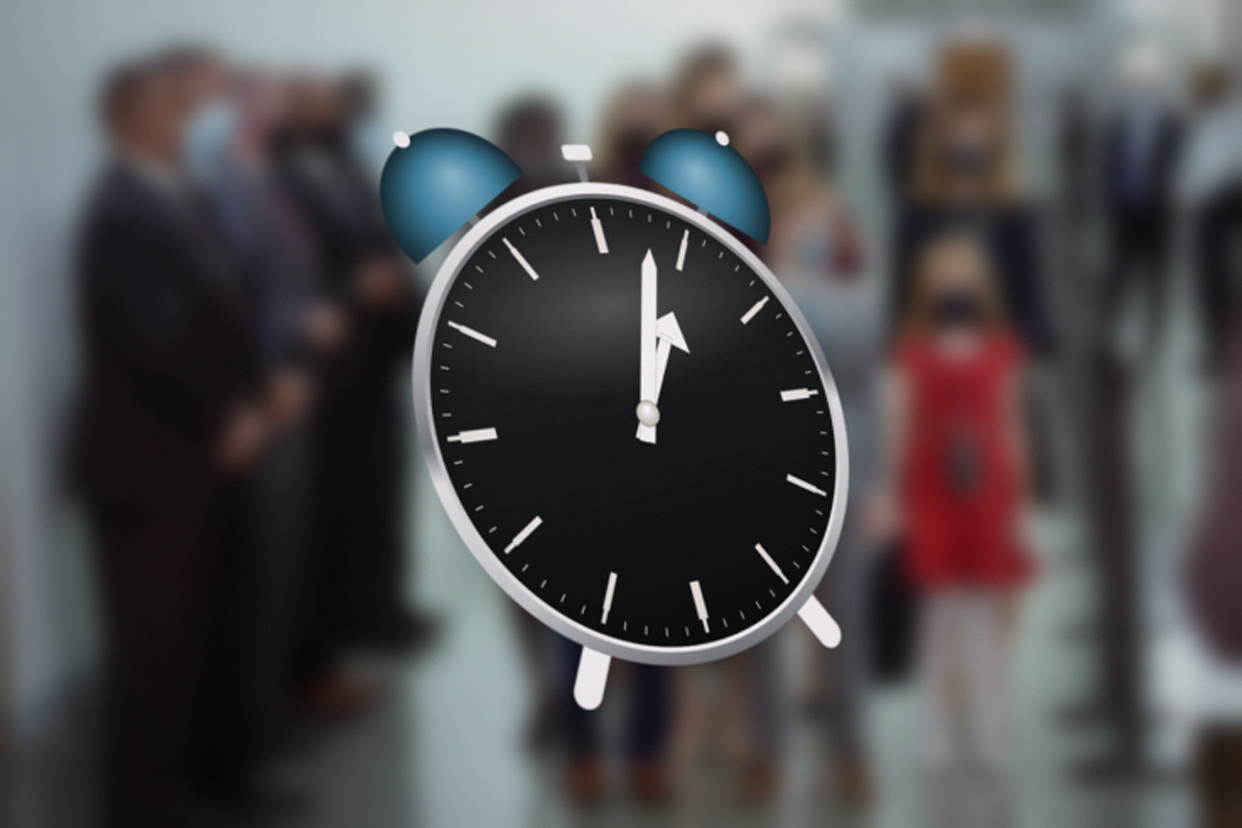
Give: 1h03
